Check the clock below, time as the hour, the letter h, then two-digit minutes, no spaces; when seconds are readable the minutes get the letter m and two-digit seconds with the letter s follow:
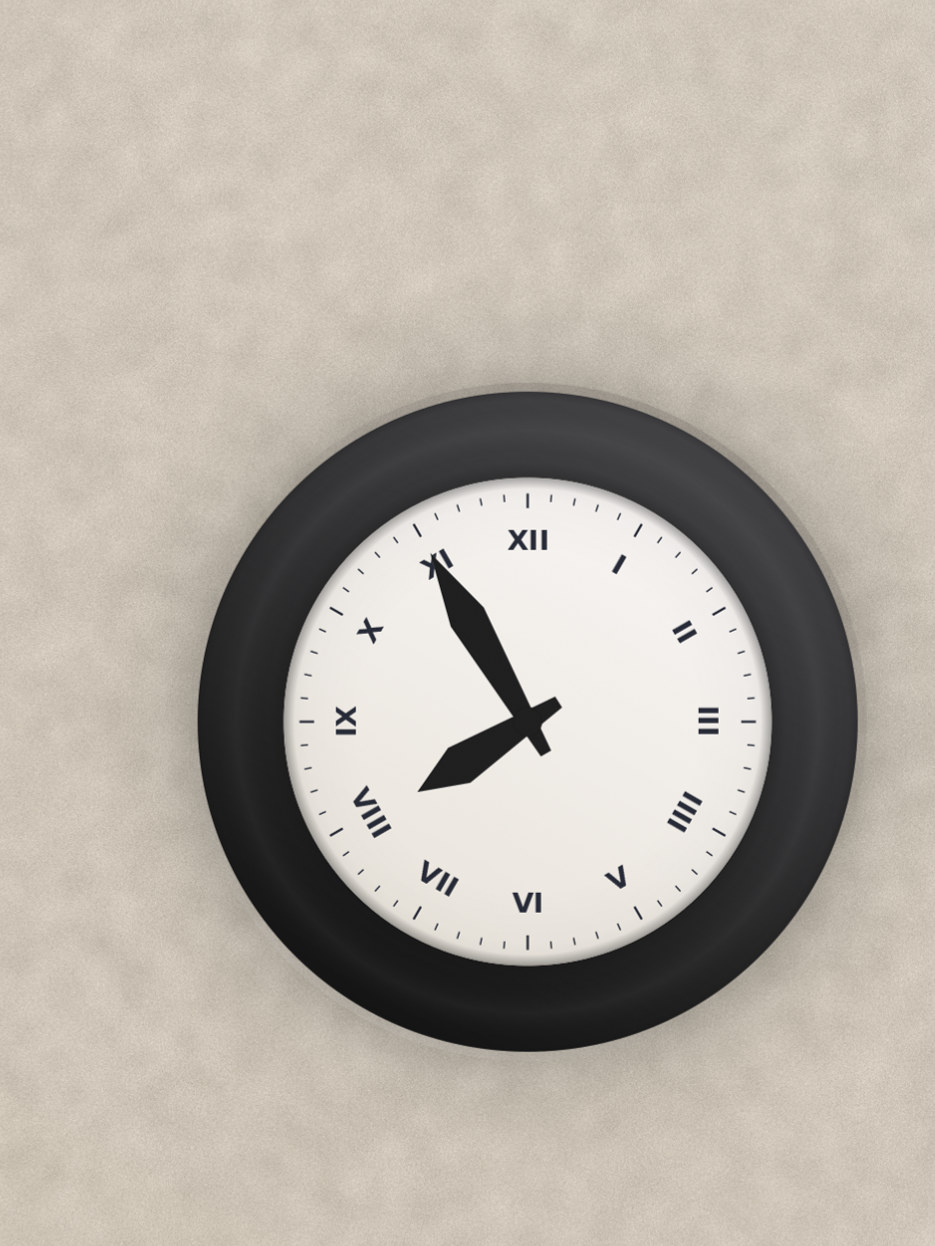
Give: 7h55
